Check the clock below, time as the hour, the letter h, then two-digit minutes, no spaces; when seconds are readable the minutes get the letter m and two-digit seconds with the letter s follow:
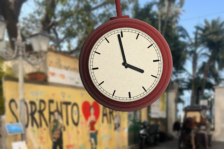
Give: 3h59
